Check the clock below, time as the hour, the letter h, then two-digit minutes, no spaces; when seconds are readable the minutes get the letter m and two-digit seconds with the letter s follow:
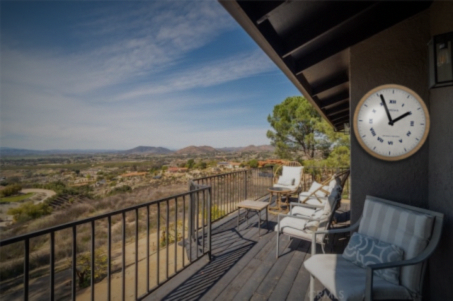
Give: 1h56
